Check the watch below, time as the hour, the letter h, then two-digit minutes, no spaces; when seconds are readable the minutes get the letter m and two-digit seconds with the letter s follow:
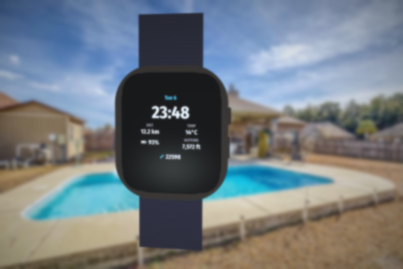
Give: 23h48
